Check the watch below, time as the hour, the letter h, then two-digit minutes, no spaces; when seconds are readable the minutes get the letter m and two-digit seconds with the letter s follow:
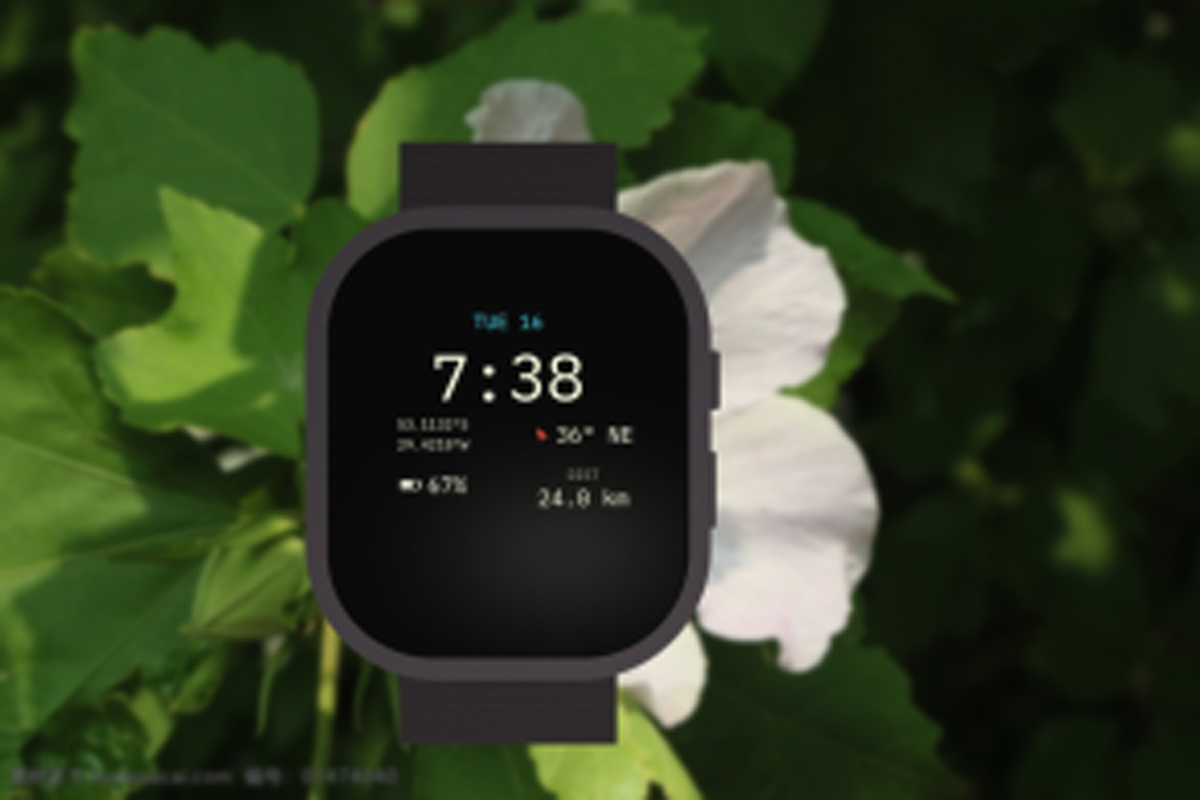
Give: 7h38
